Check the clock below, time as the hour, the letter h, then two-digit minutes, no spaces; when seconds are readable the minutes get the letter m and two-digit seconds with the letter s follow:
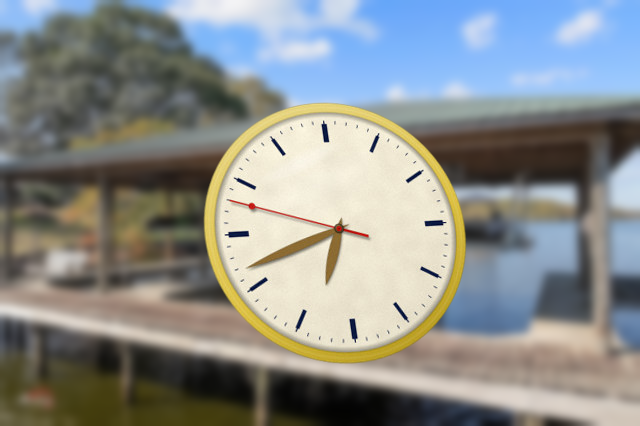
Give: 6h41m48s
